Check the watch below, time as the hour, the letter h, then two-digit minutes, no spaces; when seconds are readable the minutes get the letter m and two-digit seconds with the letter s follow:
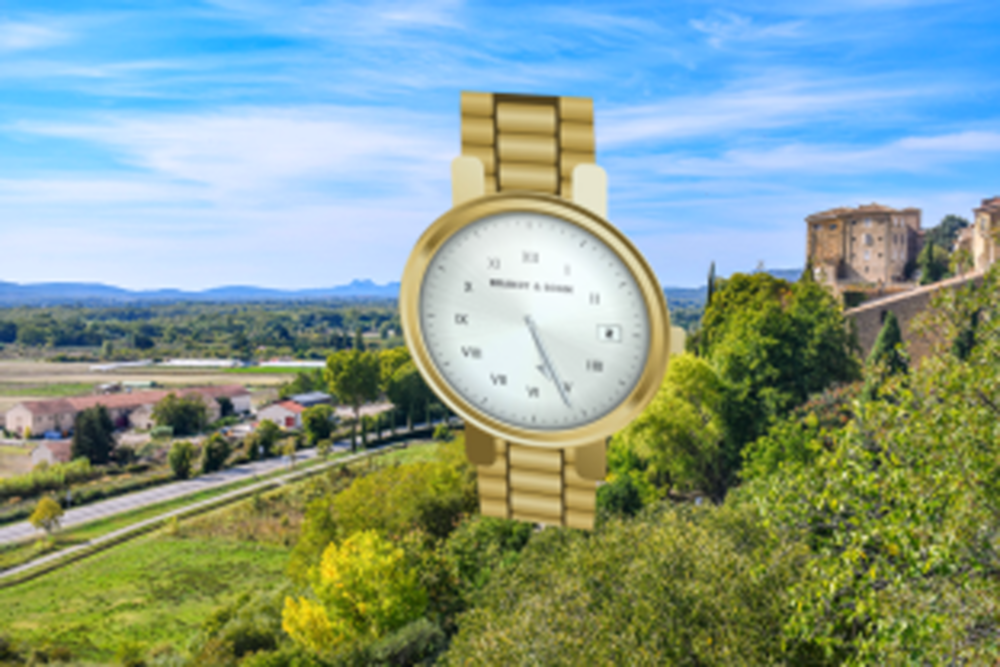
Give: 5h26
